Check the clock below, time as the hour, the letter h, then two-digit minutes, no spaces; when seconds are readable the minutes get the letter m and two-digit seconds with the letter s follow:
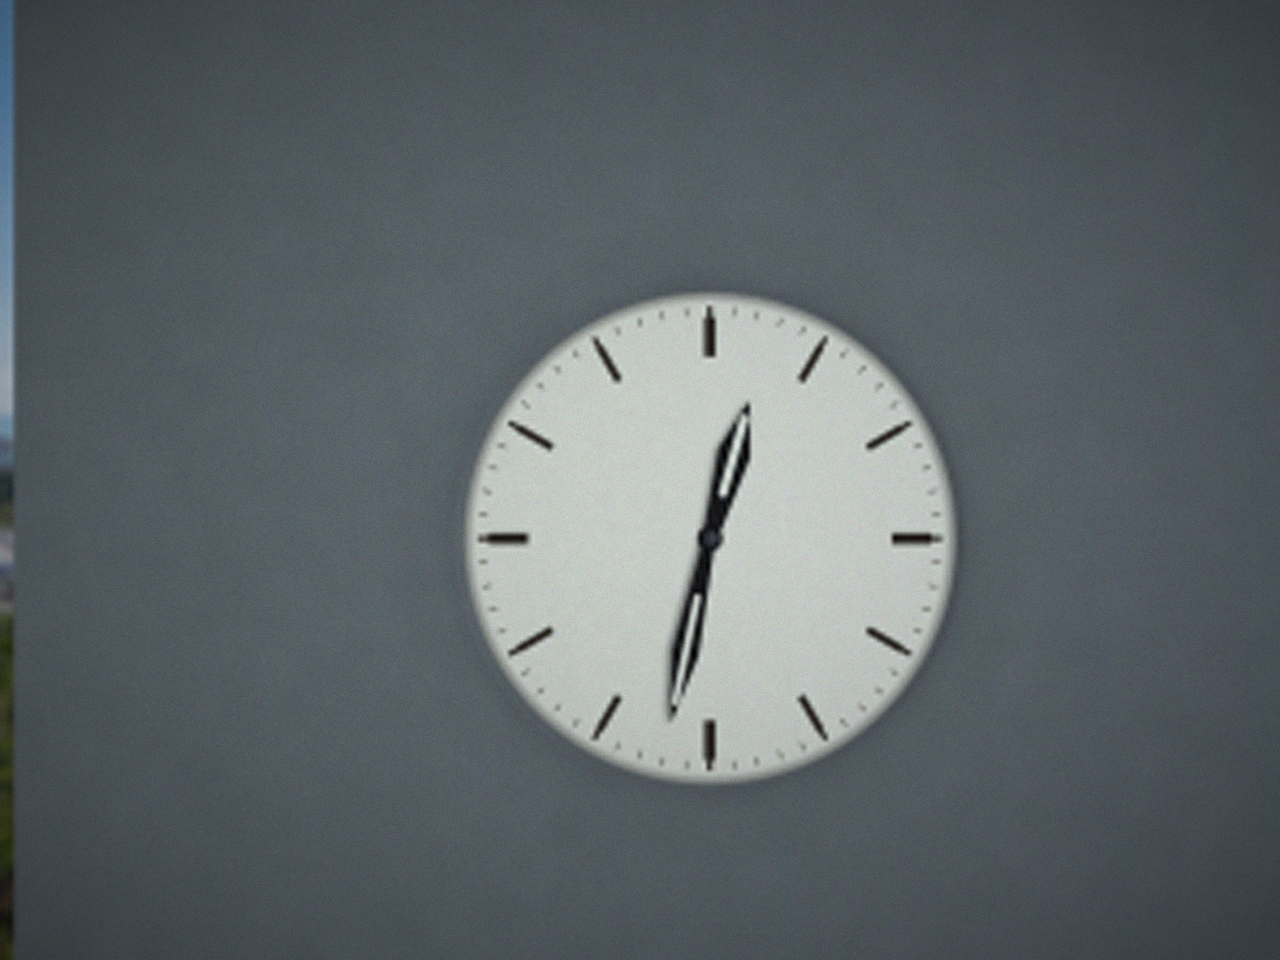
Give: 12h32
